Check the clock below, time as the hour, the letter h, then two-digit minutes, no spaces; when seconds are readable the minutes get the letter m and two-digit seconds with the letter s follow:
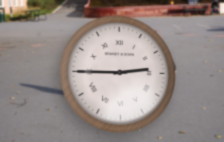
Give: 2h45
